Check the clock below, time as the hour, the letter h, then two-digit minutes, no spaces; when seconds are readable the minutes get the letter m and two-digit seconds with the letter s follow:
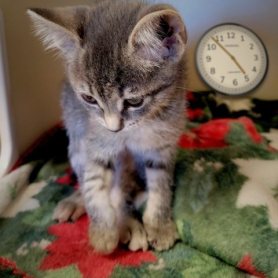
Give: 4h53
